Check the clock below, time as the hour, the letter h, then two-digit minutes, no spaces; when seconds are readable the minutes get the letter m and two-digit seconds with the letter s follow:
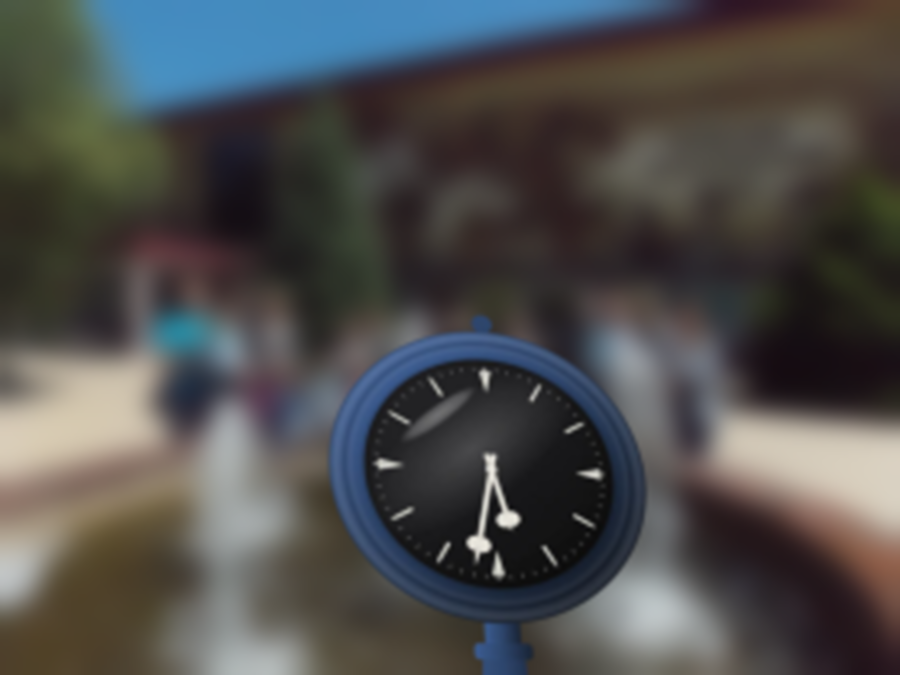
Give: 5h32
